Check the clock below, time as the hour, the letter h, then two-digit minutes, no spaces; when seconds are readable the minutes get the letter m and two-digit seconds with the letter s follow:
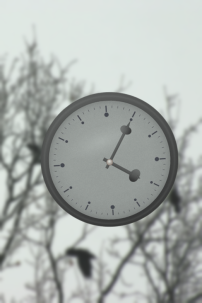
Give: 4h05
